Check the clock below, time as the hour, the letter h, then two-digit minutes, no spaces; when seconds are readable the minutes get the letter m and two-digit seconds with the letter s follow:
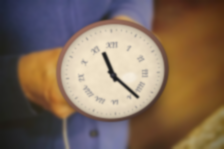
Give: 11h23
